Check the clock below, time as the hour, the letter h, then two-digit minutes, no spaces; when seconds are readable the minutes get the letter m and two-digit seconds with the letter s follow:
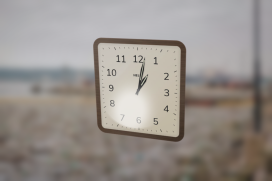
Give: 1h02
